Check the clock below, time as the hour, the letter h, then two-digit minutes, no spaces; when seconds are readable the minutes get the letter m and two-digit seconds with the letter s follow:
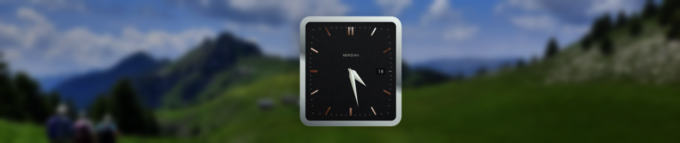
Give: 4h28
